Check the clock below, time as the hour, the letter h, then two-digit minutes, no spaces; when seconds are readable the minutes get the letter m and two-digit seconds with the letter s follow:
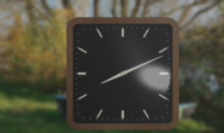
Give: 8h11
